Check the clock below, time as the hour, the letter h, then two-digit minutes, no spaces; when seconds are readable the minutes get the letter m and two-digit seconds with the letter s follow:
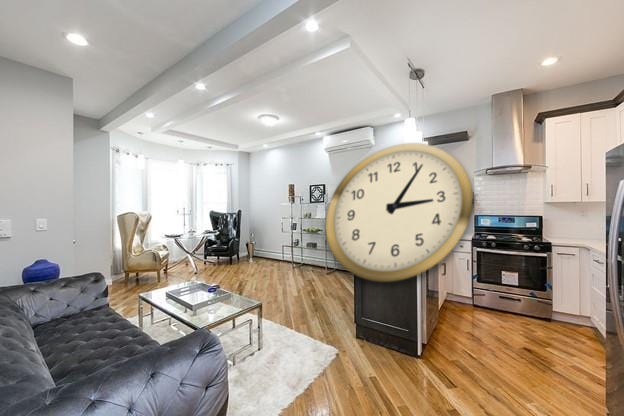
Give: 3h06
